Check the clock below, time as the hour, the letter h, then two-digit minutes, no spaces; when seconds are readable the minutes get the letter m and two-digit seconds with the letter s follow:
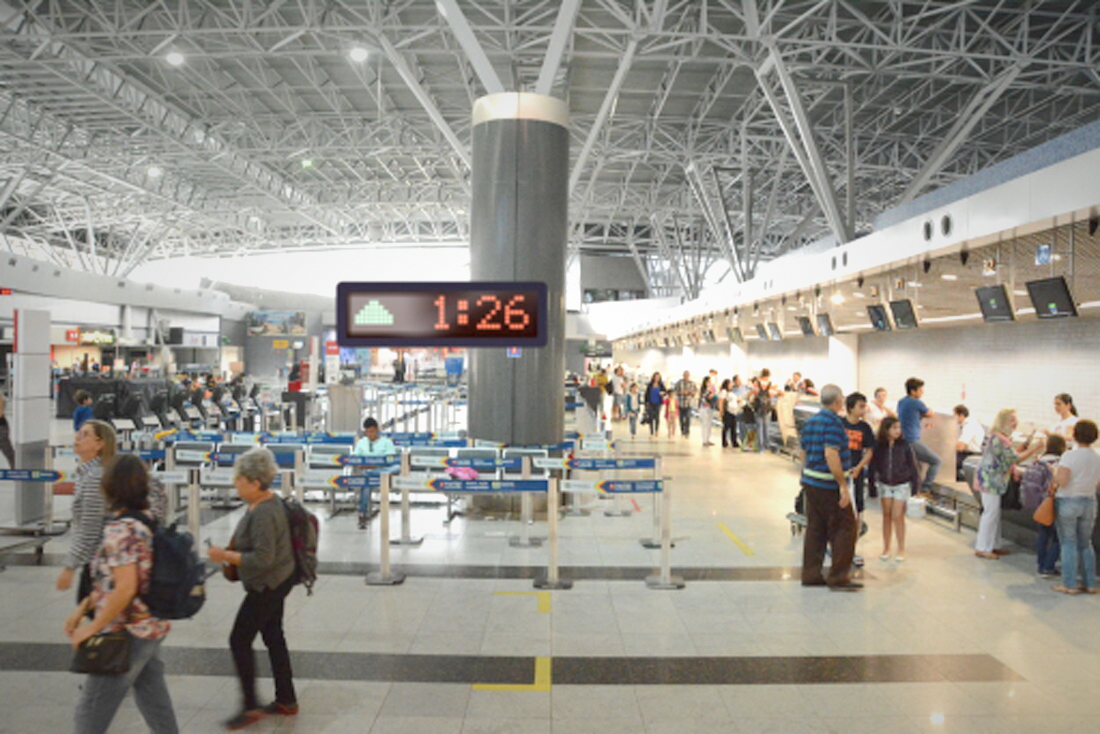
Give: 1h26
